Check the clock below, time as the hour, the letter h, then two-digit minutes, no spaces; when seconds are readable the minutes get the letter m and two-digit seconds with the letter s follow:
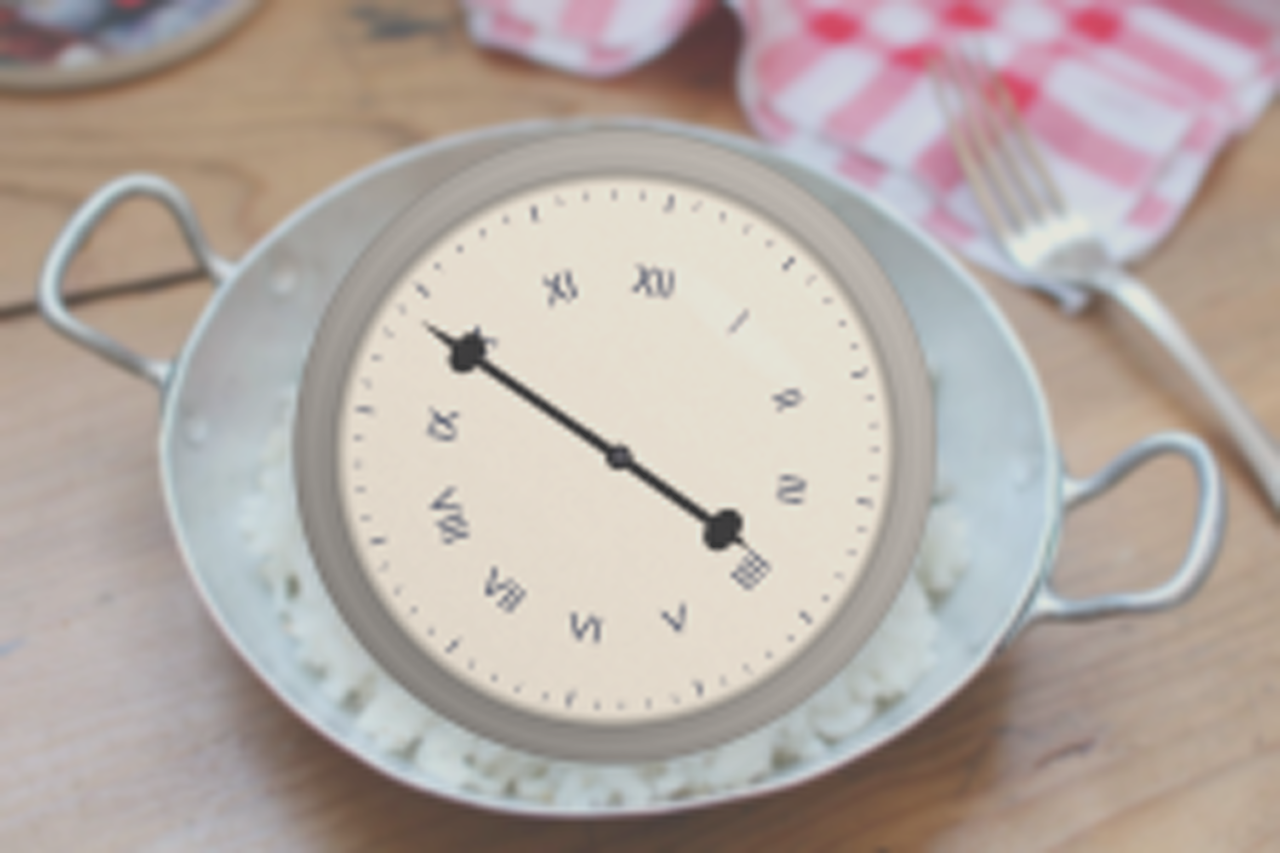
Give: 3h49
